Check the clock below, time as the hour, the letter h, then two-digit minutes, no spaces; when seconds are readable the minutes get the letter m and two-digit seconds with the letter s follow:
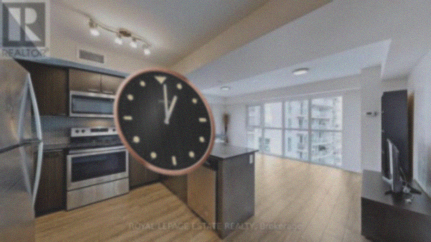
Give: 1h01
